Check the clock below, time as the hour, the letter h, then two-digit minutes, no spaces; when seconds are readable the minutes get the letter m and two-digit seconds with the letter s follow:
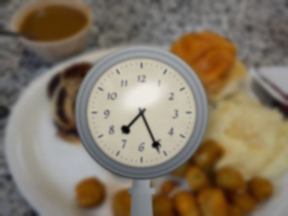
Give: 7h26
